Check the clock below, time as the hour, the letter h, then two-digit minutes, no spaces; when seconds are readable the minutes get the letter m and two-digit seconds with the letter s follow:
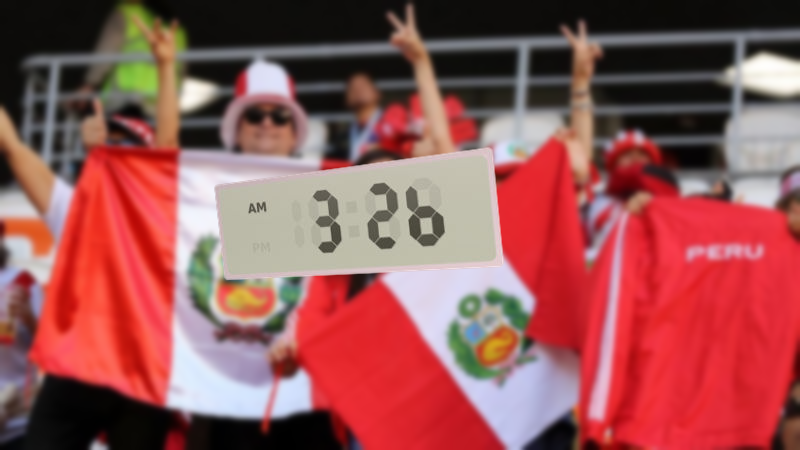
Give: 3h26
